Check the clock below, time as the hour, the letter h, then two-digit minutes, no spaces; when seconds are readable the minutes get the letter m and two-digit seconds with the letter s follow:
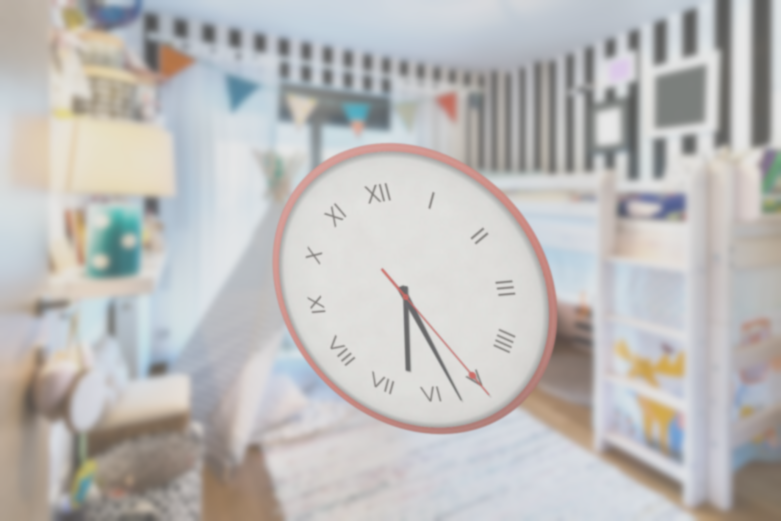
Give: 6h27m25s
